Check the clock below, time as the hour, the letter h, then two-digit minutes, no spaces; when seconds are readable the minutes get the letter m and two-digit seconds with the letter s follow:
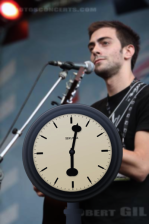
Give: 6h02
